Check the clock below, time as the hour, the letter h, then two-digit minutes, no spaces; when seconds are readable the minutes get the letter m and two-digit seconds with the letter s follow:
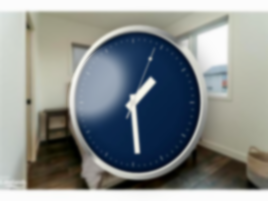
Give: 1h29m04s
